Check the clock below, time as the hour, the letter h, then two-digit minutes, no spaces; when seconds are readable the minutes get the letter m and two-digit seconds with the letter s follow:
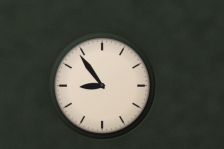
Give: 8h54
